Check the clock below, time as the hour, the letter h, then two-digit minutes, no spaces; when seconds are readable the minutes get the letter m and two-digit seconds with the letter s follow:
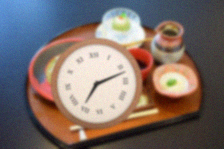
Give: 7h12
